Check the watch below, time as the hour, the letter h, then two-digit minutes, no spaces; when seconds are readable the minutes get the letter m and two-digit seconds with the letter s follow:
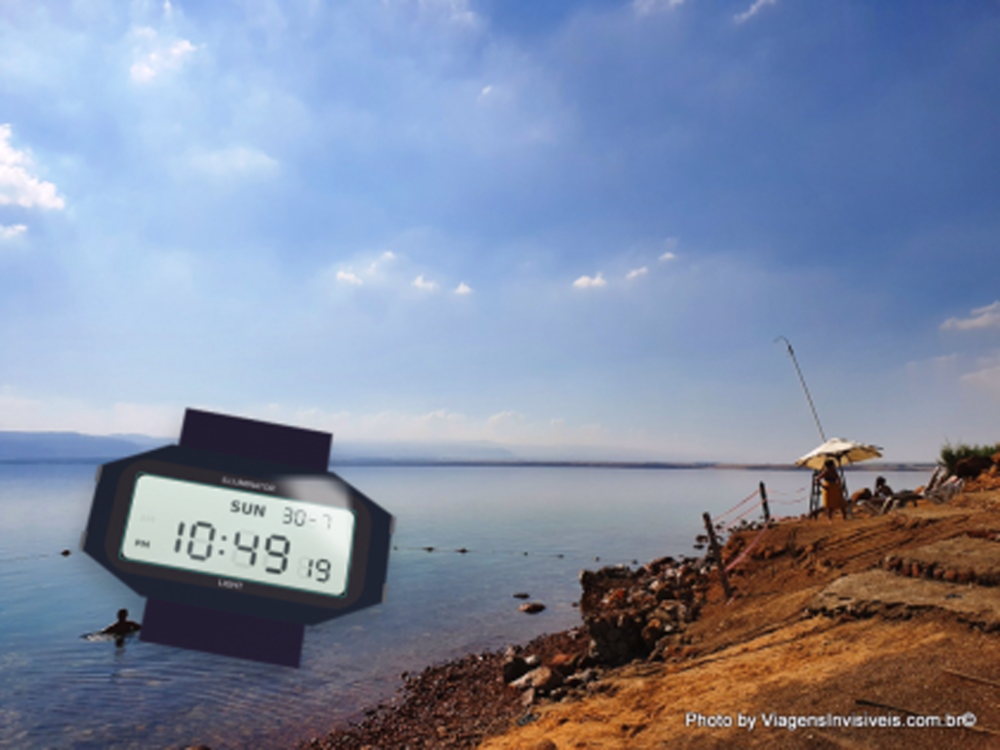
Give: 10h49m19s
